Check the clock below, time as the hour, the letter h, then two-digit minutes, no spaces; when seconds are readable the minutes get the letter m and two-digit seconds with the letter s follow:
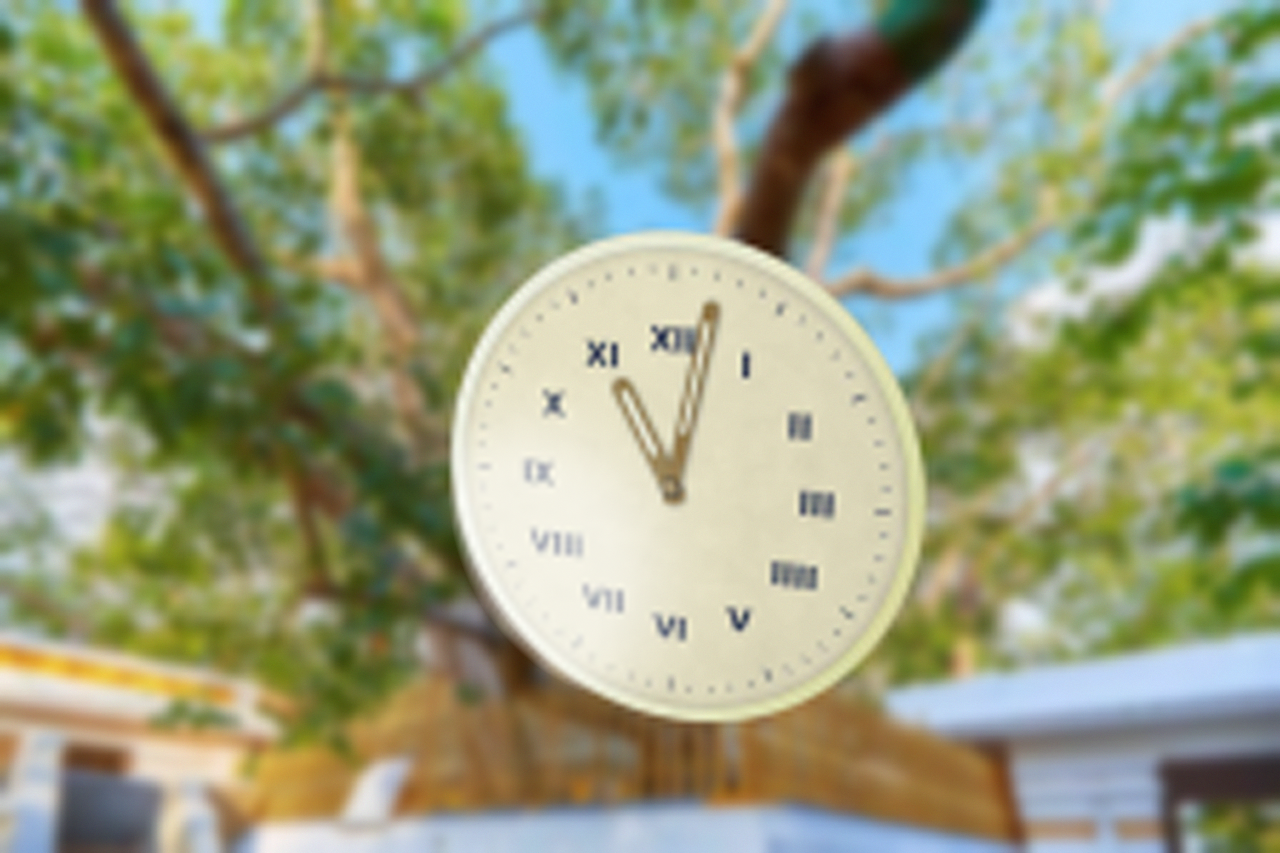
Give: 11h02
